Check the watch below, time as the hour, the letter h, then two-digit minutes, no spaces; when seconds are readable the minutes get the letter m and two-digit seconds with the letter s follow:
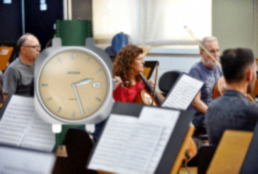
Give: 2h27
